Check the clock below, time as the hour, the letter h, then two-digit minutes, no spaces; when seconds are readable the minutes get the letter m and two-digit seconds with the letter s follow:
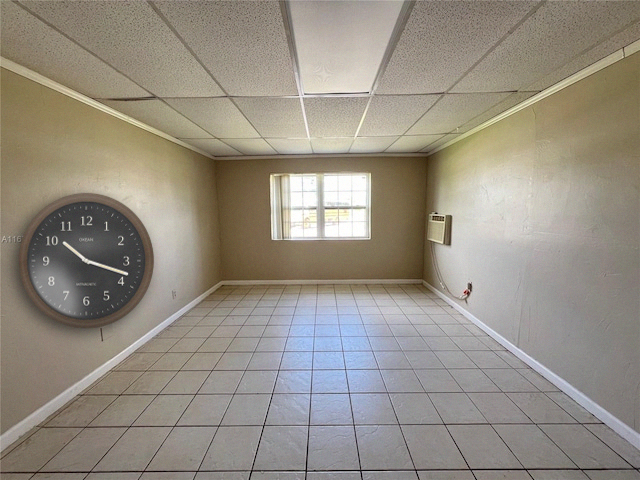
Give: 10h18
